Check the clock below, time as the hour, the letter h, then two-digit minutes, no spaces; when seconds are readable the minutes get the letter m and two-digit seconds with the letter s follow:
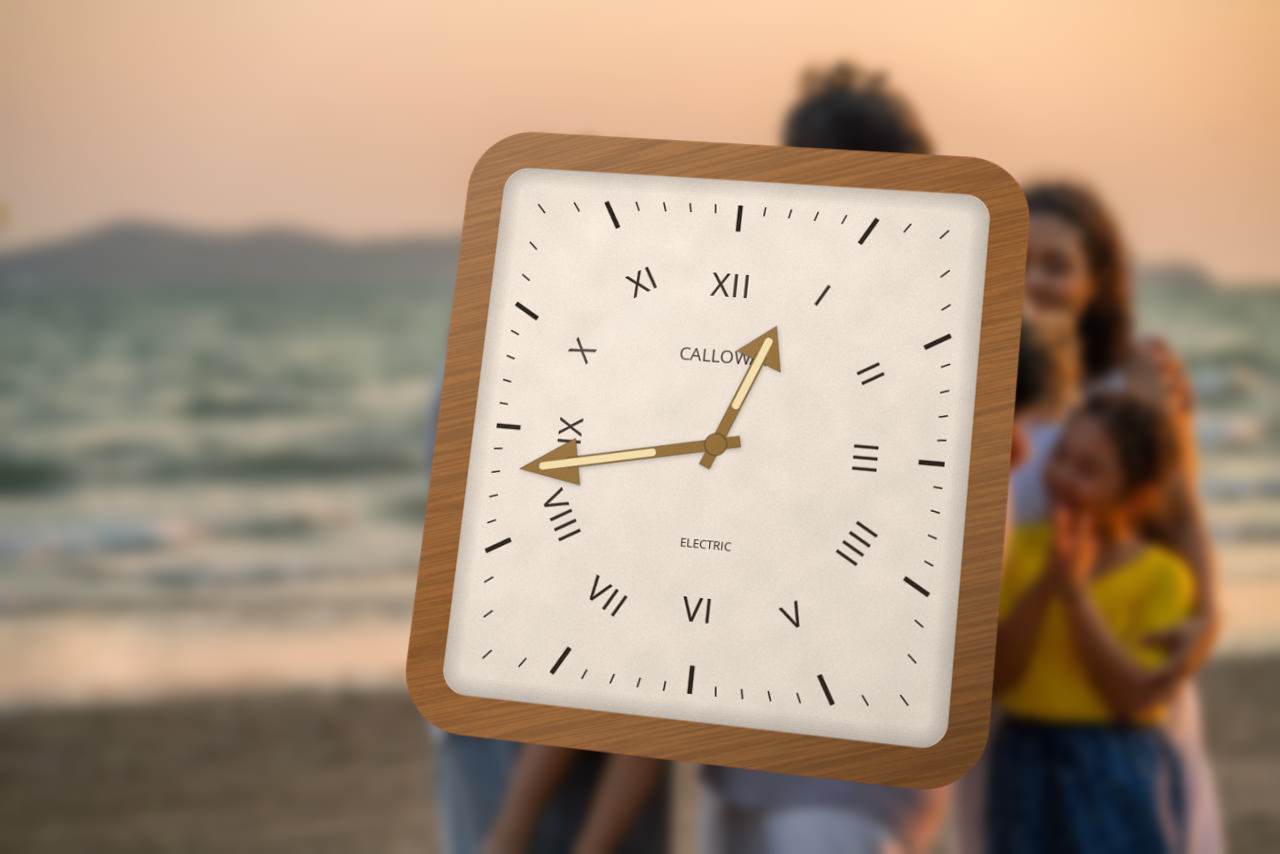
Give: 12h43
